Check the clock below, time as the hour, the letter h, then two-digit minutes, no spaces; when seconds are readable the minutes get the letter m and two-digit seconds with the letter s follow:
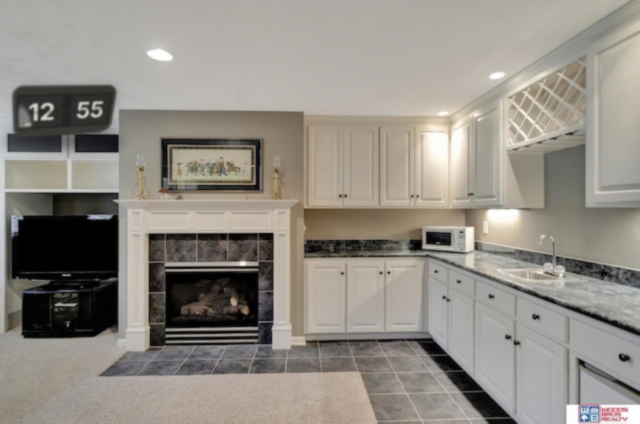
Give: 12h55
